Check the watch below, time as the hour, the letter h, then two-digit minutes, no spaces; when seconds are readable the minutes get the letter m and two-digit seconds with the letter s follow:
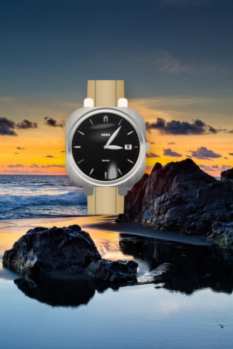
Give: 3h06
